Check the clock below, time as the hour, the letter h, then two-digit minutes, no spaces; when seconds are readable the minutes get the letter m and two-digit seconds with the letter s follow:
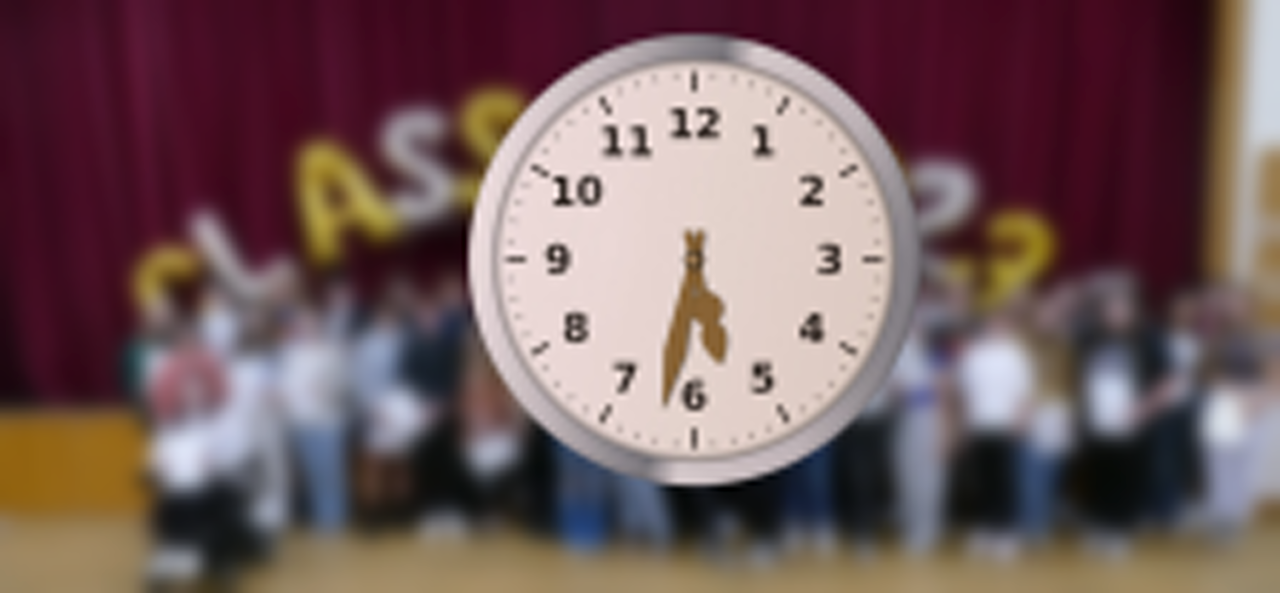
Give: 5h32
